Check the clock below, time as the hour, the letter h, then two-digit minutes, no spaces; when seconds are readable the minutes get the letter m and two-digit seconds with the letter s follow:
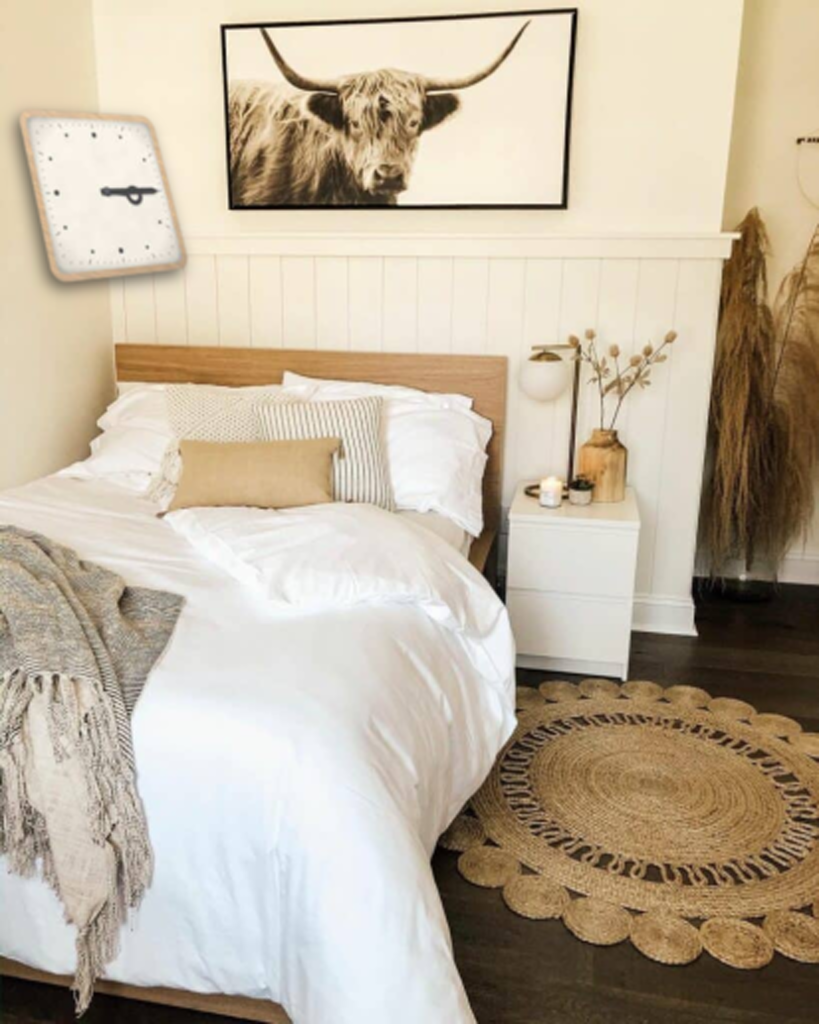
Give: 3h15
